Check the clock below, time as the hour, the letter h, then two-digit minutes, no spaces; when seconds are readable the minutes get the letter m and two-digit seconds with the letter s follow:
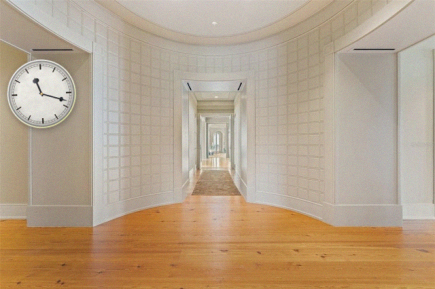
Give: 11h18
